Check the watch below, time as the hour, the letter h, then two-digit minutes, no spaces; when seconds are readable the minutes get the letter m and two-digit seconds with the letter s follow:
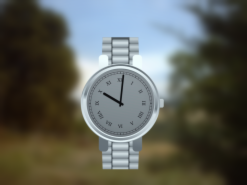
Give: 10h01
